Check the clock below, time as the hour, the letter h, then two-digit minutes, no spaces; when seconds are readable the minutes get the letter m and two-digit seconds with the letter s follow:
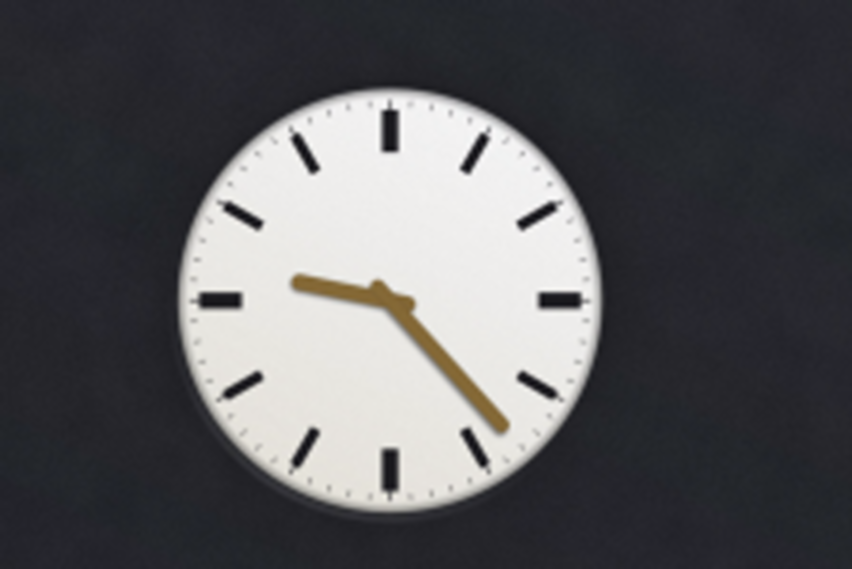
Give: 9h23
